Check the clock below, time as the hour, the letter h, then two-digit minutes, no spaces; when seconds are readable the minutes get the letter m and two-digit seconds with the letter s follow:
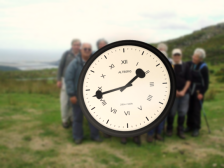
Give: 1h43
